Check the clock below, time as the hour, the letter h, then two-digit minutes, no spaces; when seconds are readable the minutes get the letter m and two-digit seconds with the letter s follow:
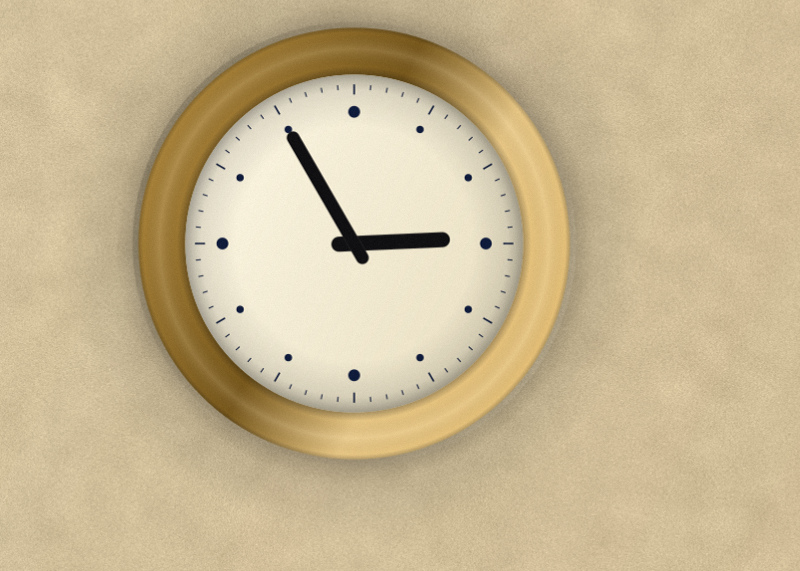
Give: 2h55
